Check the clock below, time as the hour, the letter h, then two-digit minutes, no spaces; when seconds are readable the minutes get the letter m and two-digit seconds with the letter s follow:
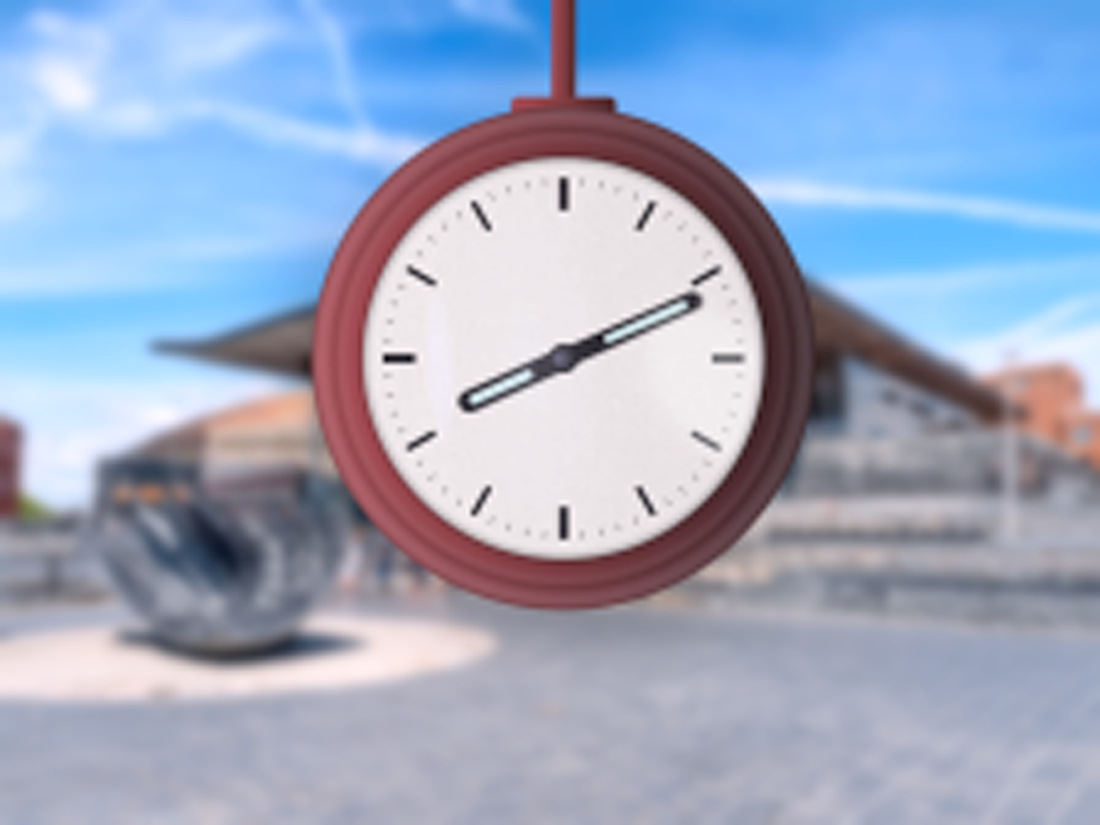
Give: 8h11
